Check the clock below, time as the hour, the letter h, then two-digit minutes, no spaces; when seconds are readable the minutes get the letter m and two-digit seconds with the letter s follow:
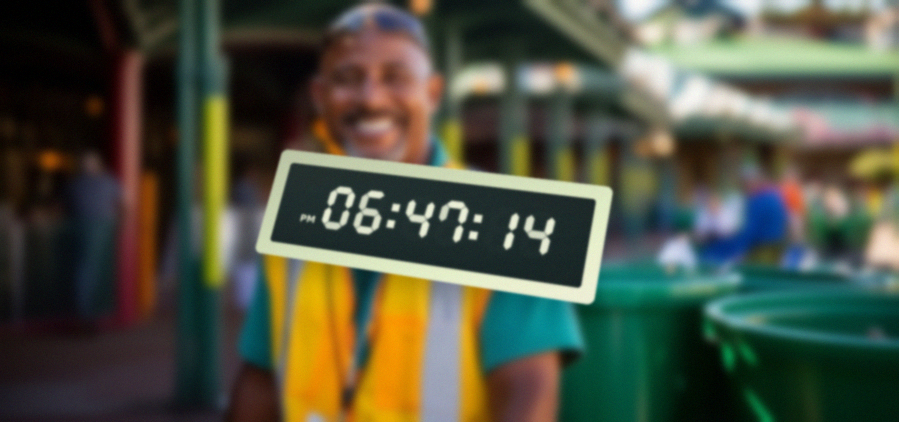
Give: 6h47m14s
